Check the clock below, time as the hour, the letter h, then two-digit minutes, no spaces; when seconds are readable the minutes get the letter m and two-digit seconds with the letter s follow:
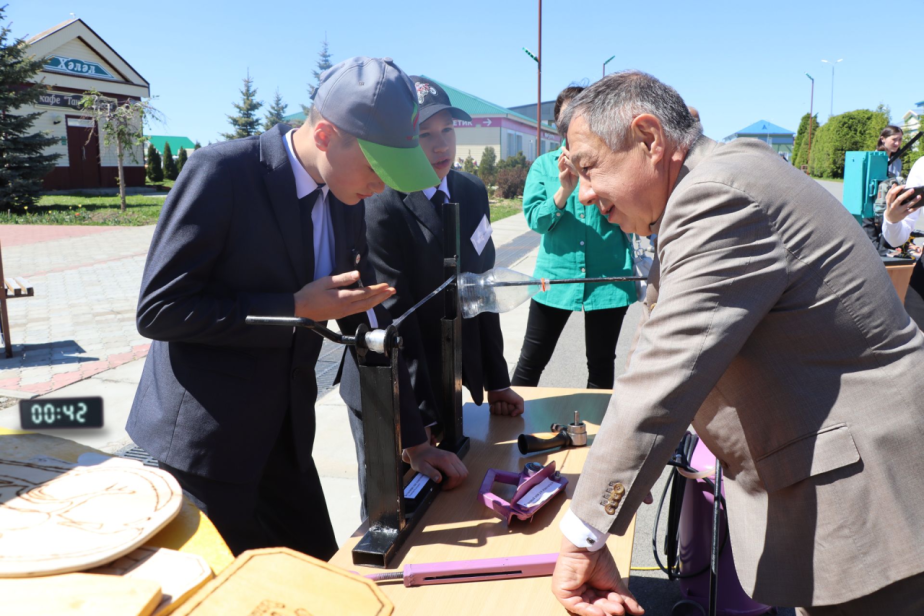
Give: 0h42
